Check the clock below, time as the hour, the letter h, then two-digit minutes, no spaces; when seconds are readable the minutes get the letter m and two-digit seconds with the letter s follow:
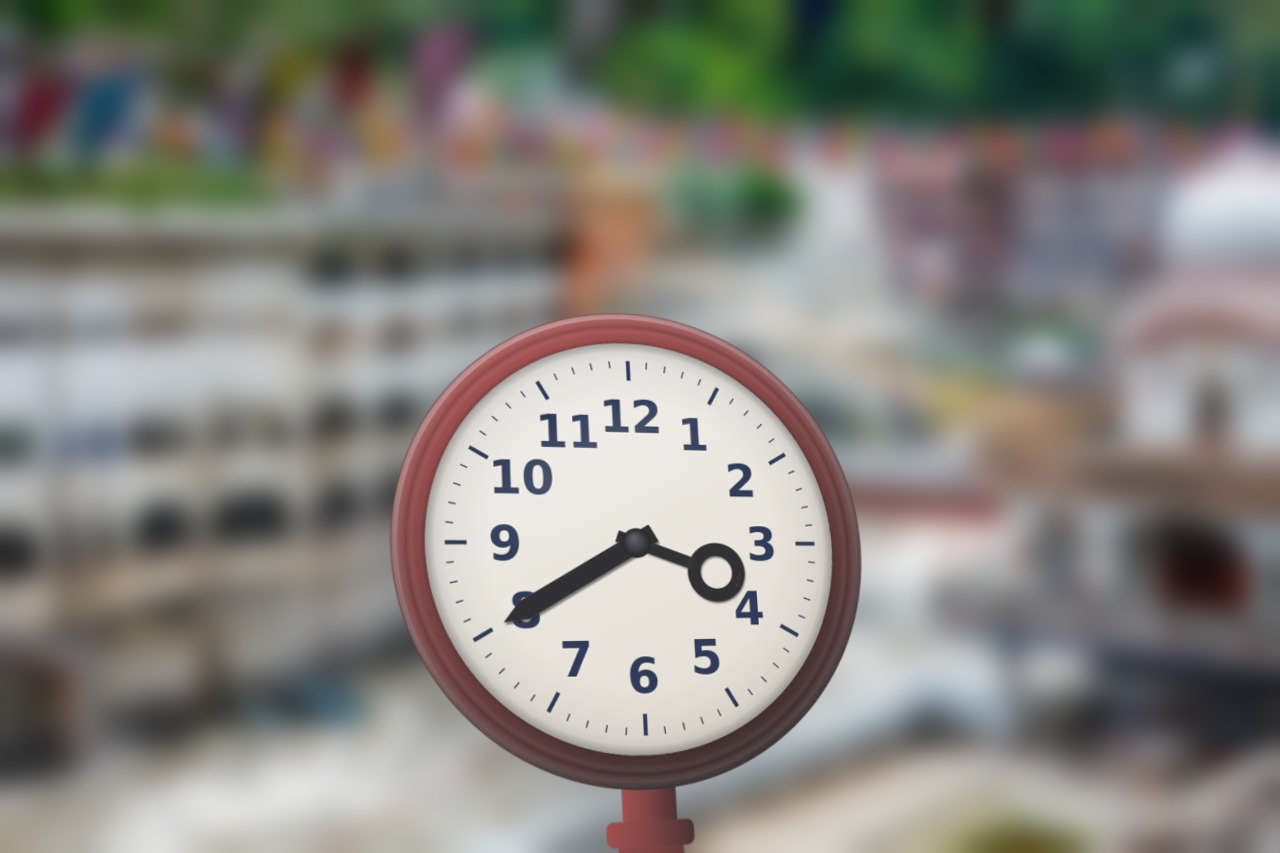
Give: 3h40
